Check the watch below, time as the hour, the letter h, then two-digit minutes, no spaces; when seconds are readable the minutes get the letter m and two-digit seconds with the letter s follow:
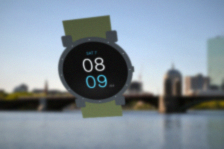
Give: 8h09
